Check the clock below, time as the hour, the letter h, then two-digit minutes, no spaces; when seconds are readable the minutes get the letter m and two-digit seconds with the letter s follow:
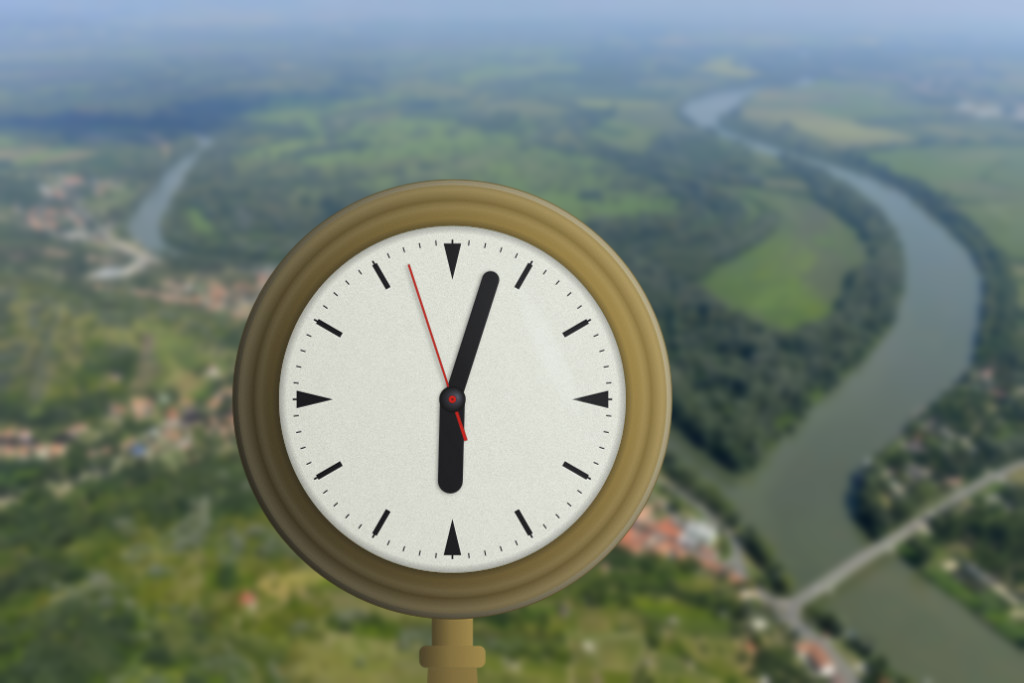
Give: 6h02m57s
